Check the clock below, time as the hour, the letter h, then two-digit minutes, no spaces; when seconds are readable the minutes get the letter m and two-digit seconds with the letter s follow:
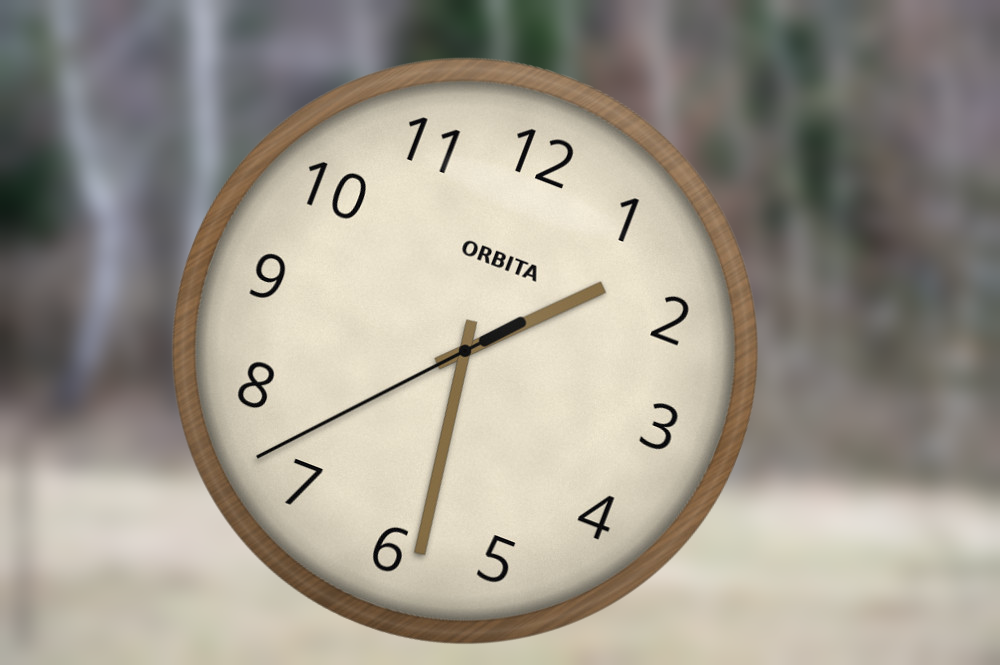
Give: 1h28m37s
